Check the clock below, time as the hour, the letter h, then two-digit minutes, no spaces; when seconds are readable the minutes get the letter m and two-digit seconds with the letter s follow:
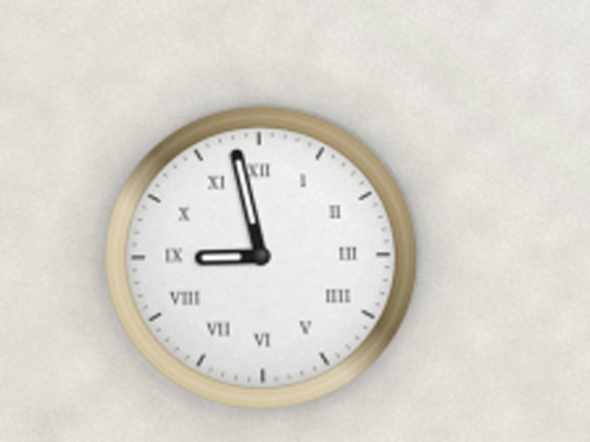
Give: 8h58
